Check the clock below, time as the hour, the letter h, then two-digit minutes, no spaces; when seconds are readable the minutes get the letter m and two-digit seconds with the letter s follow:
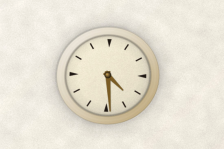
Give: 4h29
